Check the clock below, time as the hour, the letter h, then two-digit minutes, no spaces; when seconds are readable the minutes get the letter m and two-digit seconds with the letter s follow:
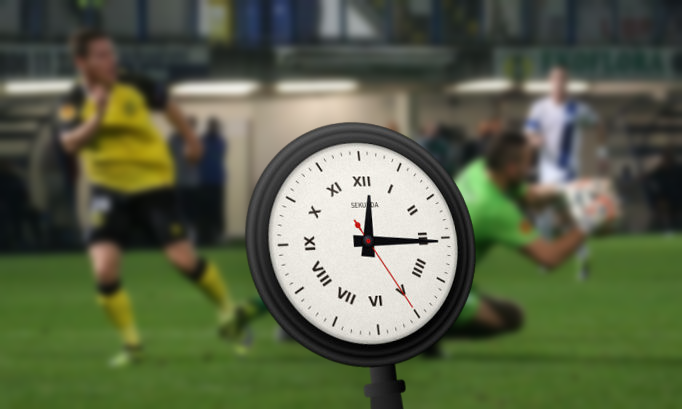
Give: 12h15m25s
